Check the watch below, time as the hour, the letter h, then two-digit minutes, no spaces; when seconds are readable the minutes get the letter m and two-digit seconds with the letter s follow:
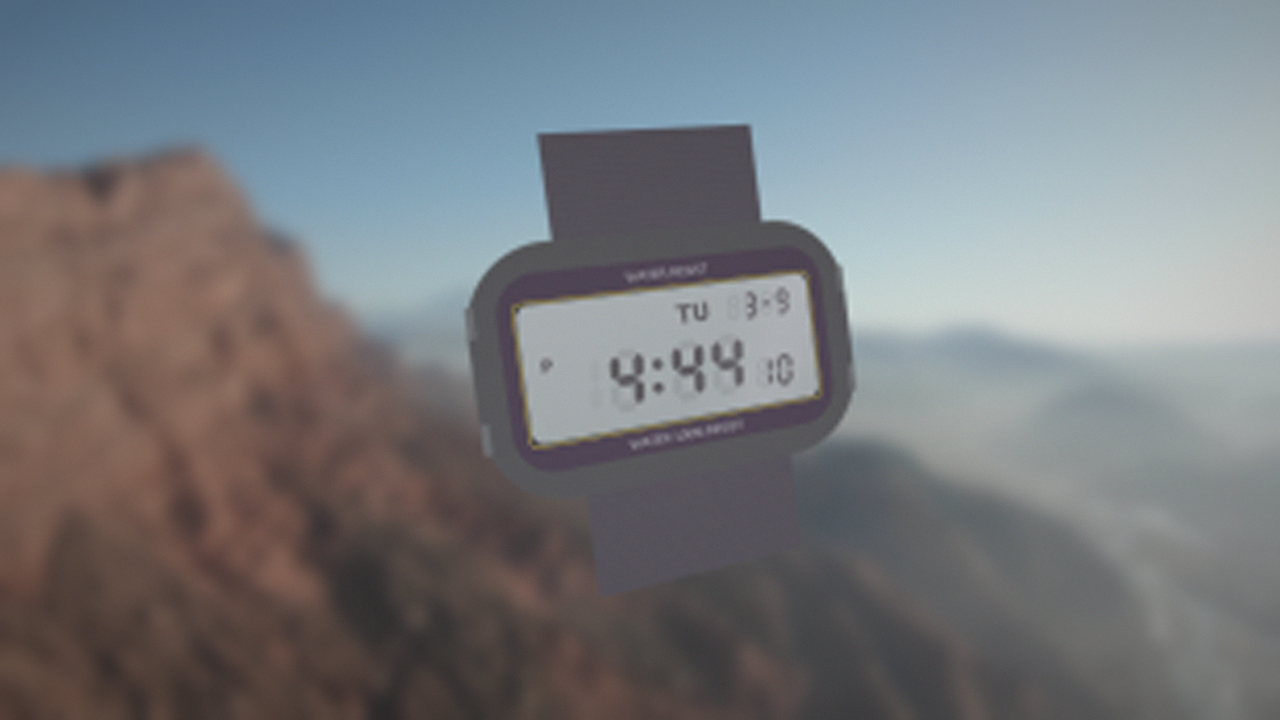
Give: 4h44m10s
